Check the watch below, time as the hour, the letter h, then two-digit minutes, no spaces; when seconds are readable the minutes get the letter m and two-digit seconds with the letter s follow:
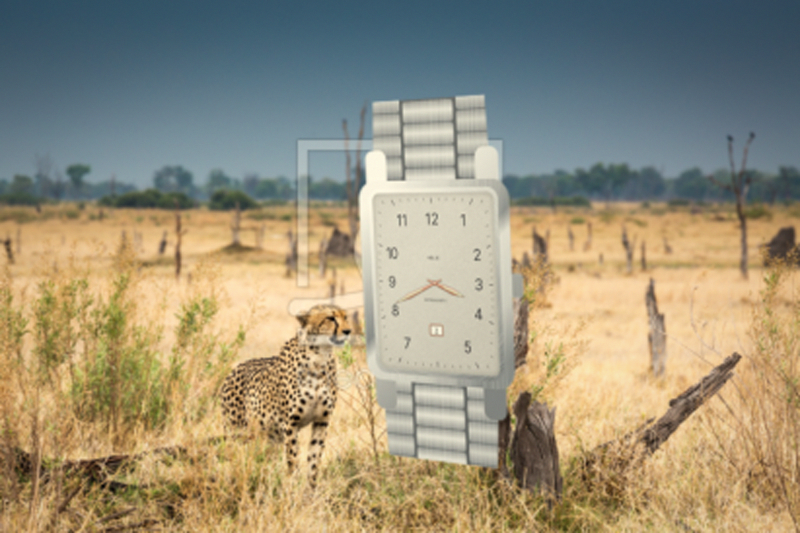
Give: 3h41
